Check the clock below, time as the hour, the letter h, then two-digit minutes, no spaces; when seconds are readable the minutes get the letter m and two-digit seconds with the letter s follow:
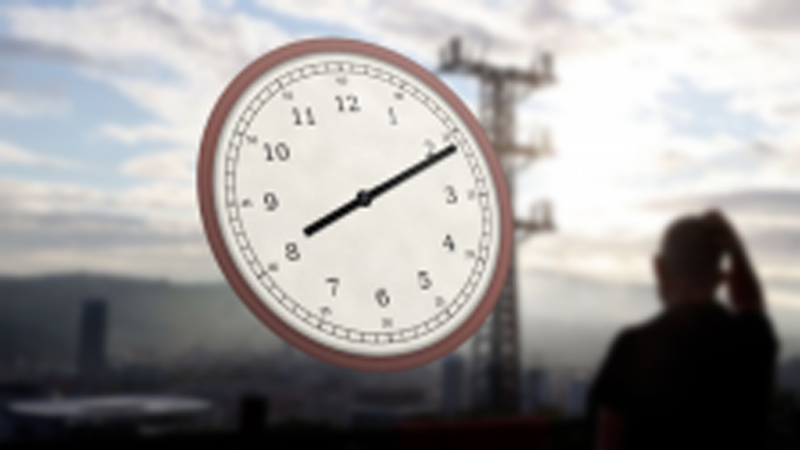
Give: 8h11
